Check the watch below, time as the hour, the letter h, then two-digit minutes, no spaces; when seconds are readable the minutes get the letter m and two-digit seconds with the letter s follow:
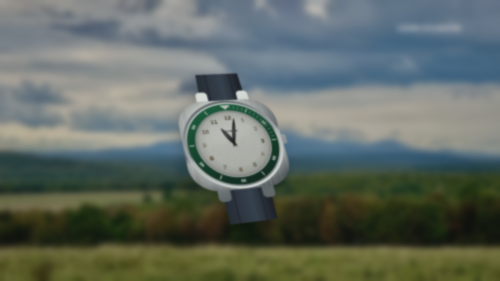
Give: 11h02
